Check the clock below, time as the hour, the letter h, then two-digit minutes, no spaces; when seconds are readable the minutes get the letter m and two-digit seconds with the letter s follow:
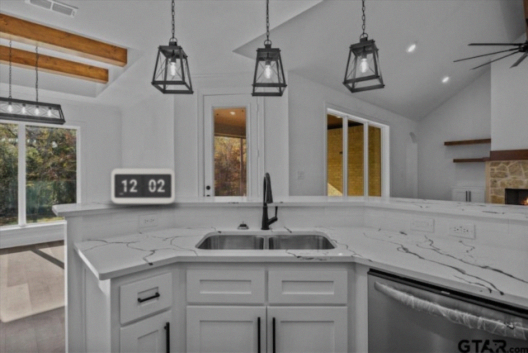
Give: 12h02
